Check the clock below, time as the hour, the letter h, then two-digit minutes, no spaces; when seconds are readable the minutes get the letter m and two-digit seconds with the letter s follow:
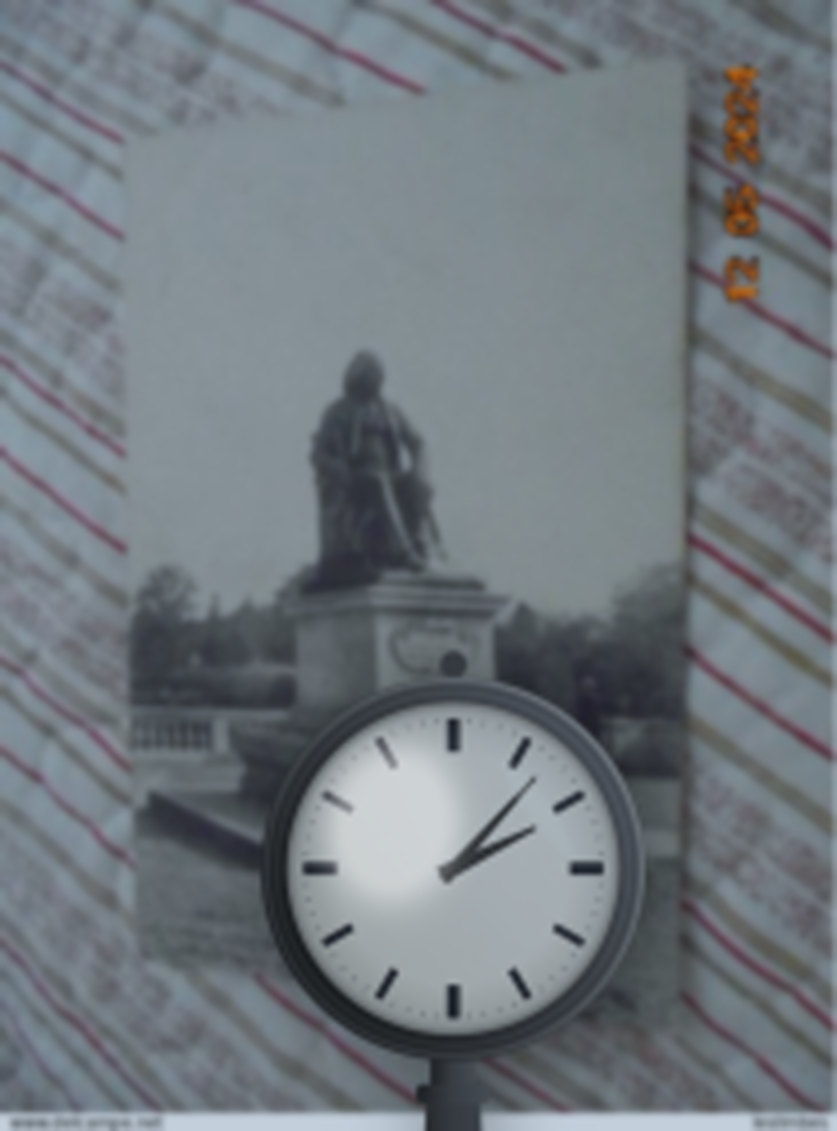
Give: 2h07
